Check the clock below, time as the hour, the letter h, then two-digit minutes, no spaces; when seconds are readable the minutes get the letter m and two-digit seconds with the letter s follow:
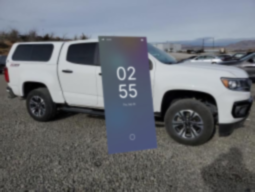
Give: 2h55
